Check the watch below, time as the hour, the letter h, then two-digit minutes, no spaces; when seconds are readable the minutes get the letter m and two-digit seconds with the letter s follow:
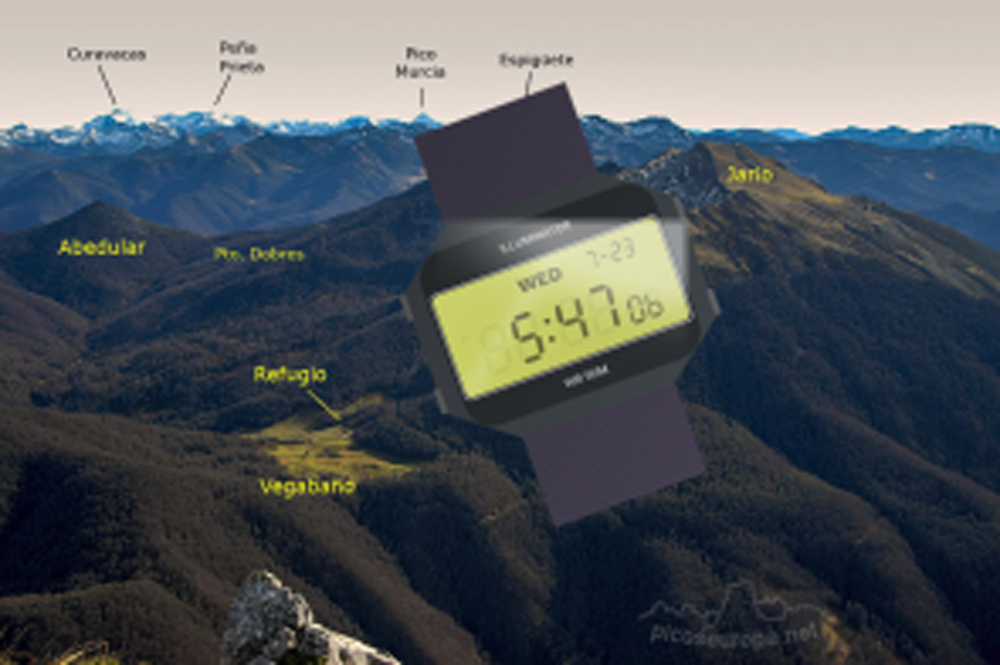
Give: 5h47m06s
